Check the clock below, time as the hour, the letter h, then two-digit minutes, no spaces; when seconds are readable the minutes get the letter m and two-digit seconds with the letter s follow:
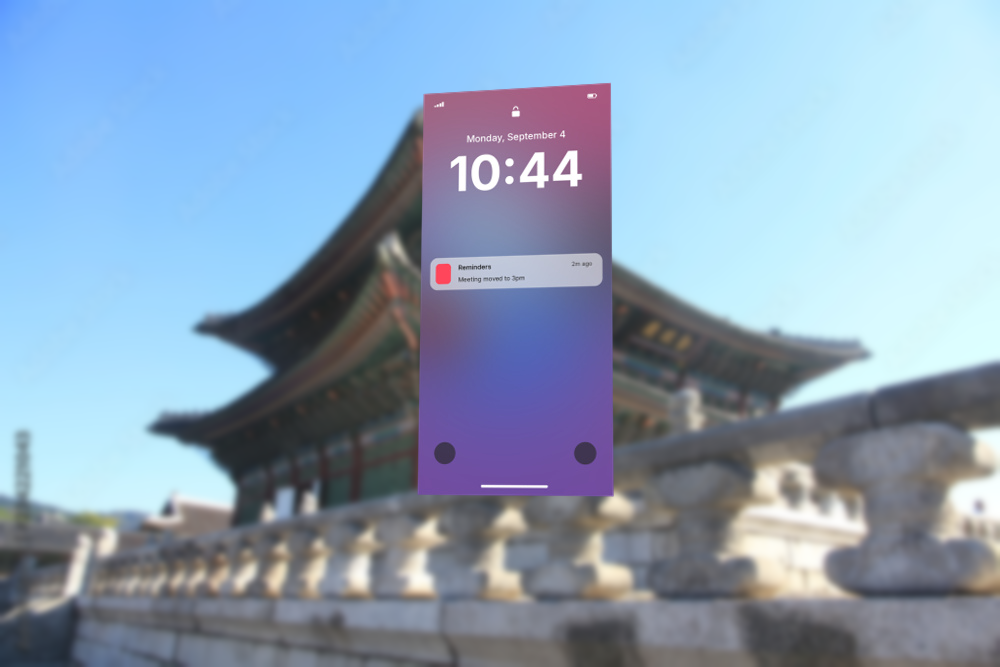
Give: 10h44
